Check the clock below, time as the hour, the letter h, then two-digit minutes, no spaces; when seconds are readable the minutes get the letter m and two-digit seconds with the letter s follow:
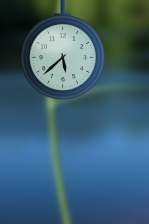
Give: 5h38
